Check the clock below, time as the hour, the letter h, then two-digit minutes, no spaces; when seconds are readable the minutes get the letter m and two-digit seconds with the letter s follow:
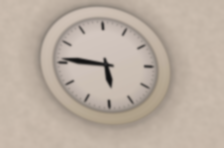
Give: 5h46
